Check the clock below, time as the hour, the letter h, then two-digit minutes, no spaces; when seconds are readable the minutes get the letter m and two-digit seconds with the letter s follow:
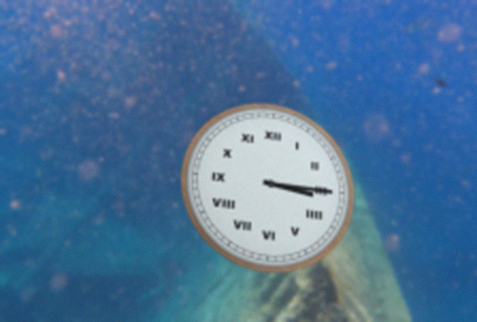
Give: 3h15
